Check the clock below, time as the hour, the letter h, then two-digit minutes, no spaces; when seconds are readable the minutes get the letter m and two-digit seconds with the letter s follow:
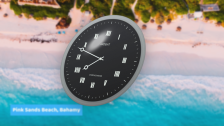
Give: 7h48
